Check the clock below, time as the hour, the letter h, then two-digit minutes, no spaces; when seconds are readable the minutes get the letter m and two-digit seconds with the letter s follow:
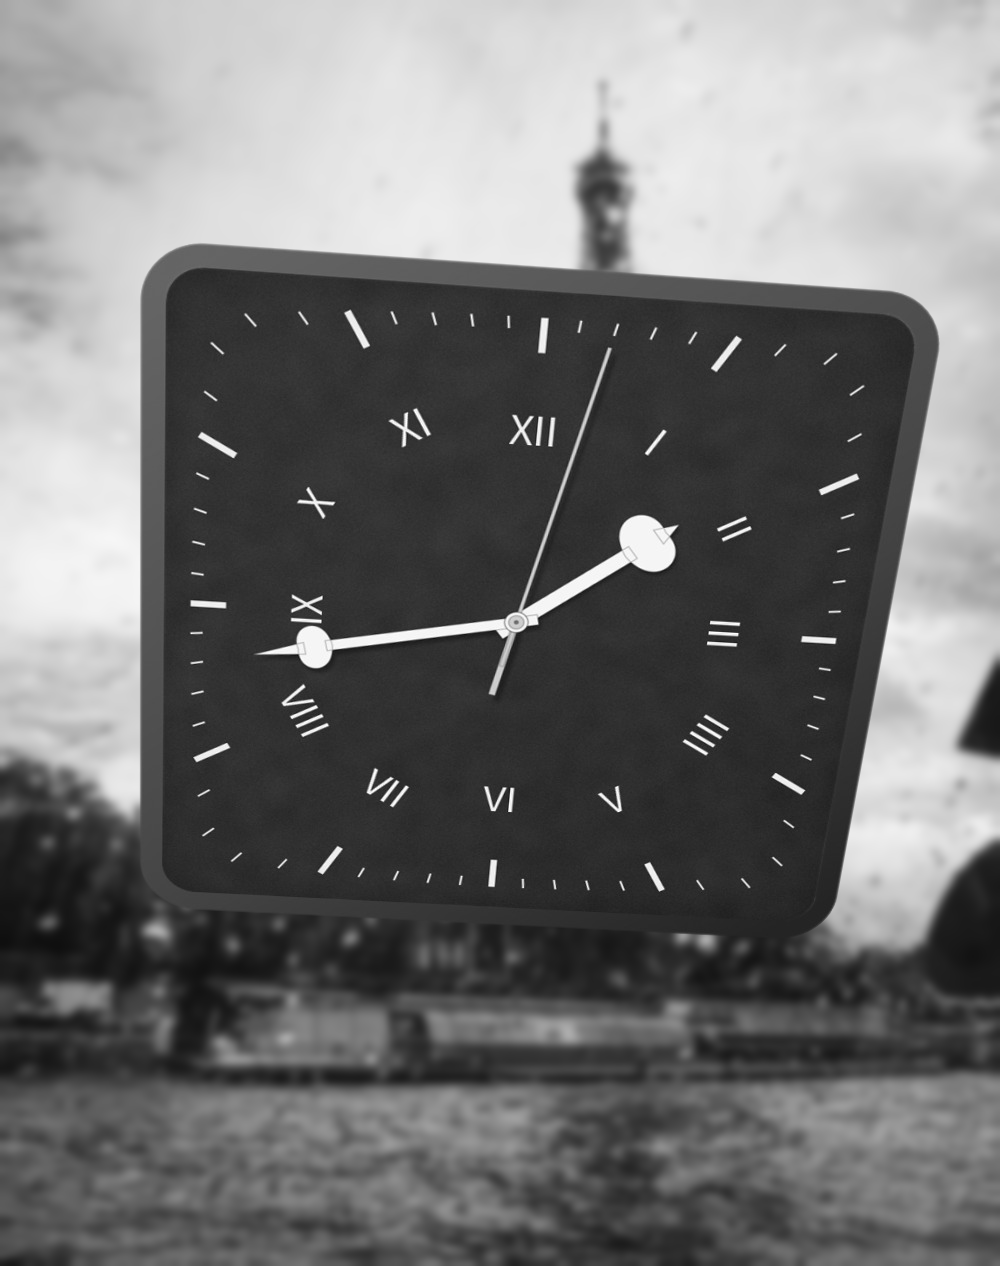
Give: 1h43m02s
